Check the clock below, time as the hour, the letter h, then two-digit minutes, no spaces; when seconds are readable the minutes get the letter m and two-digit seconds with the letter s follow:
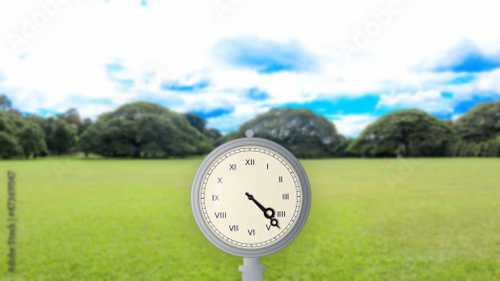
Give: 4h23
